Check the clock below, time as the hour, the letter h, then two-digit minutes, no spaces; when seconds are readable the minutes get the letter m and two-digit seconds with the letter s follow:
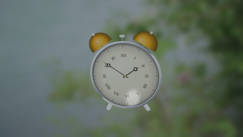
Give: 1h51
